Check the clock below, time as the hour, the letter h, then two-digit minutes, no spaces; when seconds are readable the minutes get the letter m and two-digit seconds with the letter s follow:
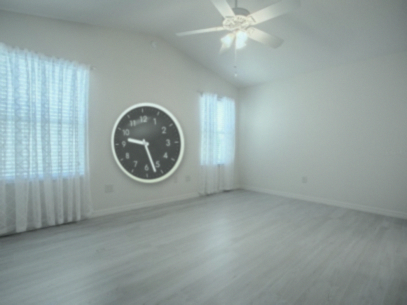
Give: 9h27
